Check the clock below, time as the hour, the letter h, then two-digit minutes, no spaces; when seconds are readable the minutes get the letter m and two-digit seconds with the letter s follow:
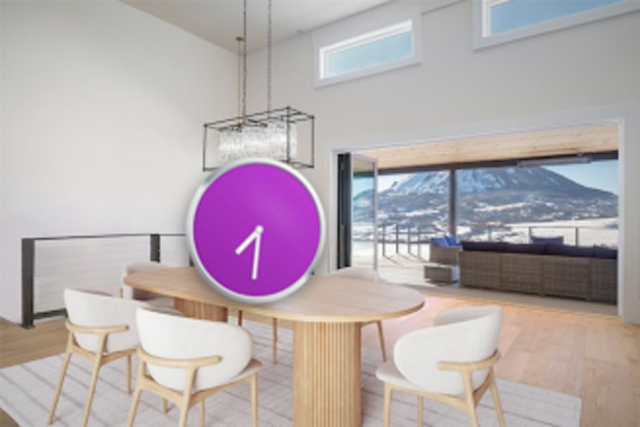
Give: 7h31
